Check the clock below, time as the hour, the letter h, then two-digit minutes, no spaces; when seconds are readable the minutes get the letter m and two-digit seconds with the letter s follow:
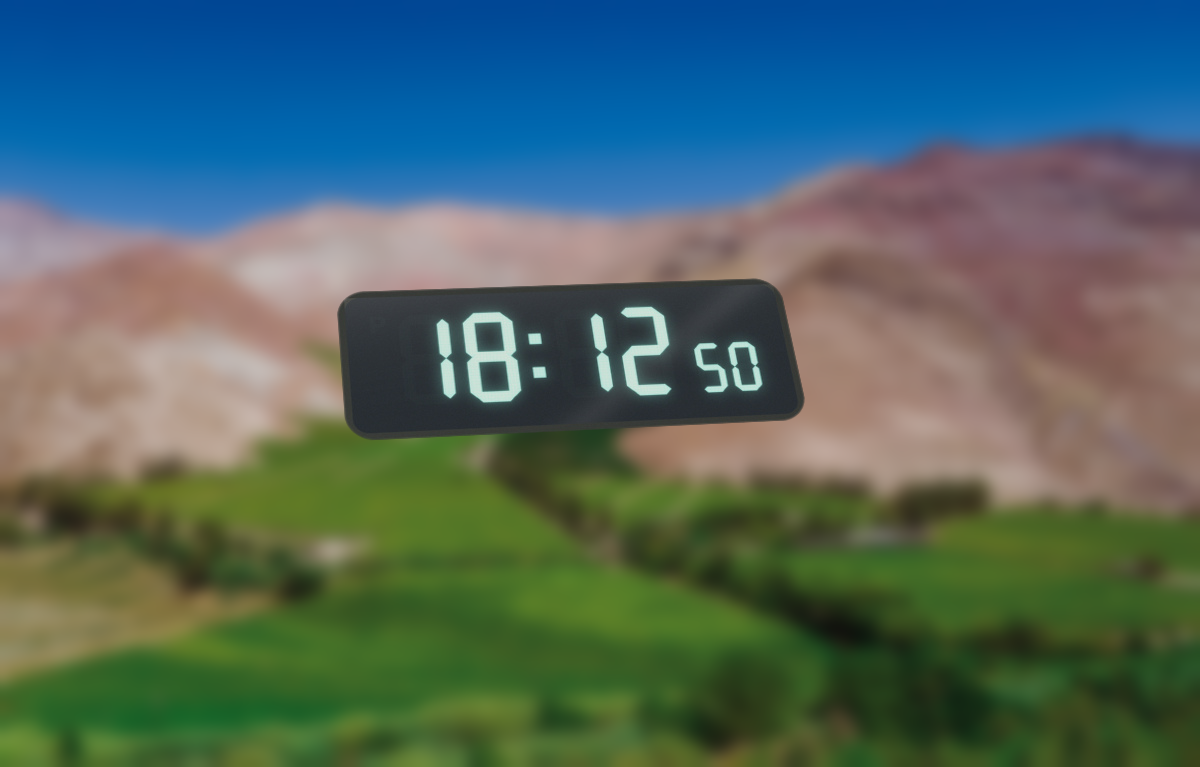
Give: 18h12m50s
